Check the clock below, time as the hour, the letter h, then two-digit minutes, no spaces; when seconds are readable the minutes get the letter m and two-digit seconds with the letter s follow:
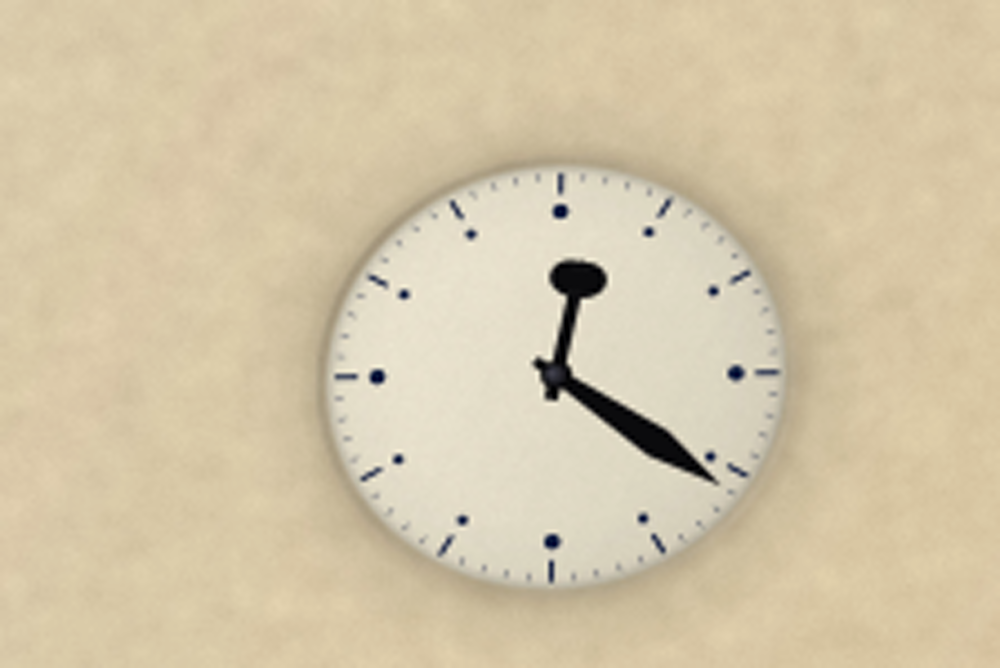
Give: 12h21
